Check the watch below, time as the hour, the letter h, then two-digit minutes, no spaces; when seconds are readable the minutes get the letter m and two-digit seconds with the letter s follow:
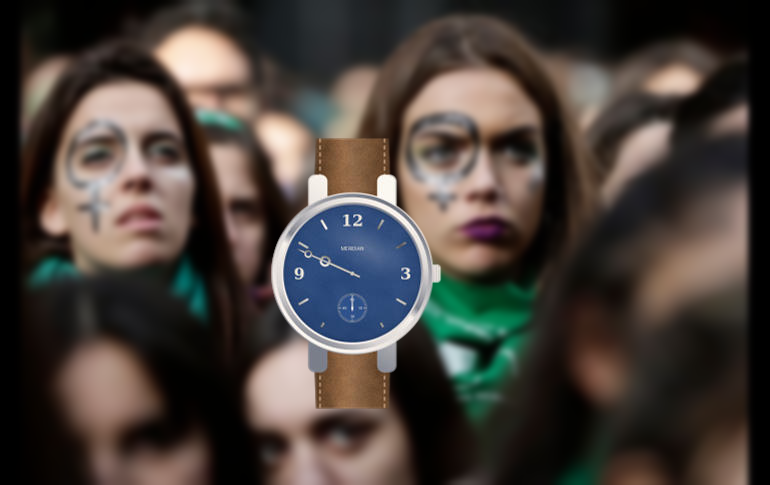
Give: 9h49
